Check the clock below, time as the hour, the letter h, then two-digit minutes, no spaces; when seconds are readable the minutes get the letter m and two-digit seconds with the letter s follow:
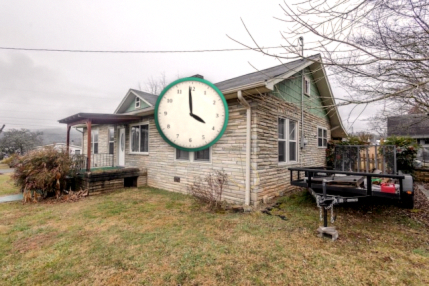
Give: 3h59
